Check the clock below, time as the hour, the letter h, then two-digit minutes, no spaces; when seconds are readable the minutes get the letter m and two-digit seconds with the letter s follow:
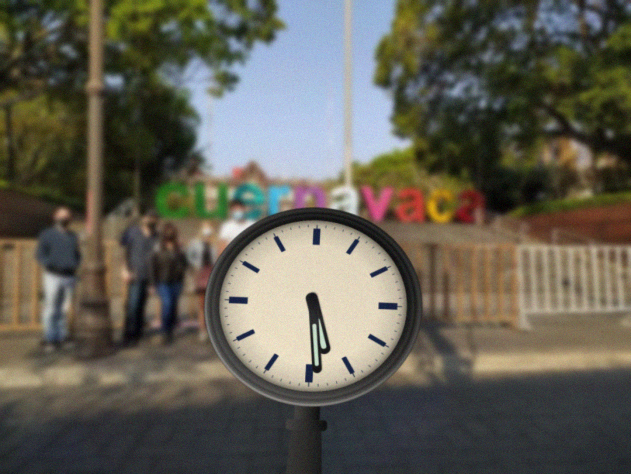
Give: 5h29
